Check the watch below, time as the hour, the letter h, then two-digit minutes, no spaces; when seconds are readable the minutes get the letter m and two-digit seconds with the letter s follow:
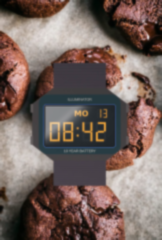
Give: 8h42
